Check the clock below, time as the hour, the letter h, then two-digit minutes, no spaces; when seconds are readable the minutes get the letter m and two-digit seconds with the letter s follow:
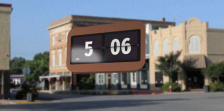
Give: 5h06
